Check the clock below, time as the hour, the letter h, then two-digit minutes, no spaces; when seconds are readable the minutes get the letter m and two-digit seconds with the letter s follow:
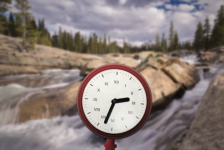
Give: 2h33
